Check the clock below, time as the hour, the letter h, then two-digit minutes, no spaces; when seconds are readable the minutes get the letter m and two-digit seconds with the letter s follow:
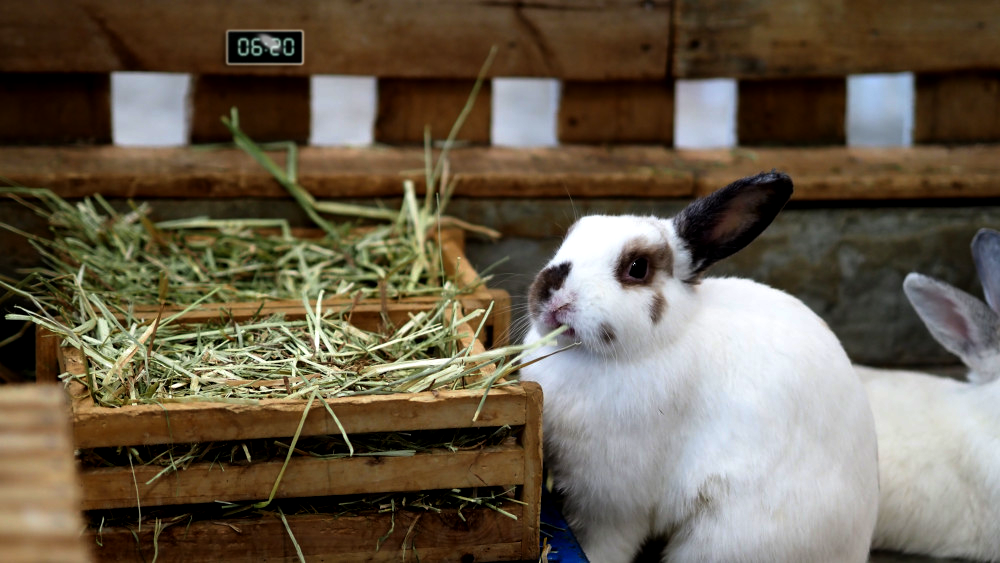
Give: 6h20
